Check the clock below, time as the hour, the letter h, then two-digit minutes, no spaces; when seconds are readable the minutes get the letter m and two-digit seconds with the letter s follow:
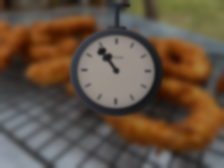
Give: 10h54
